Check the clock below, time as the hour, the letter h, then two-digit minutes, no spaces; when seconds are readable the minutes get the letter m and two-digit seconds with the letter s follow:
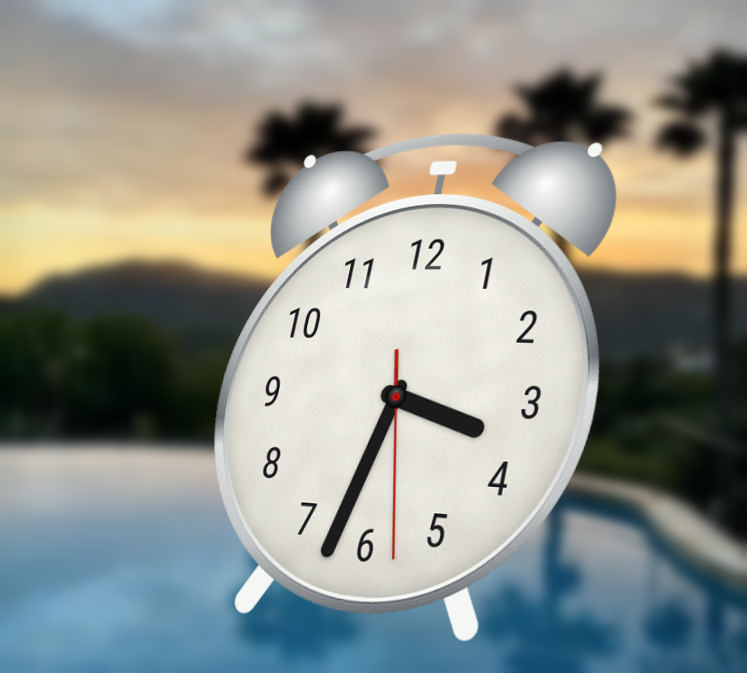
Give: 3h32m28s
